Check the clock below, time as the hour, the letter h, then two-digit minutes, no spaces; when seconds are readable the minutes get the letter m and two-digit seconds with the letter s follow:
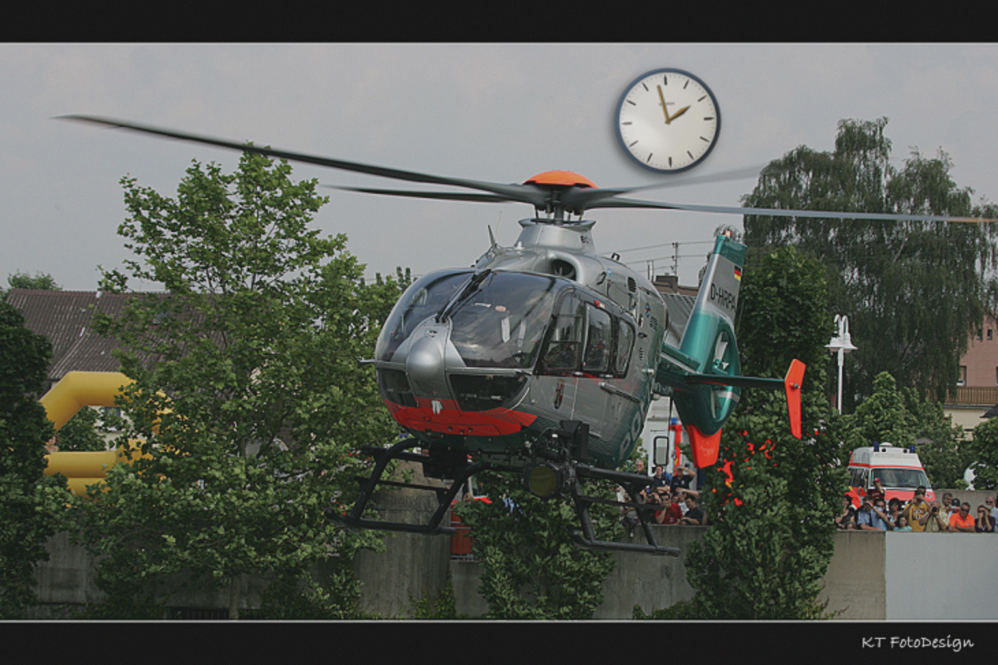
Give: 1h58
